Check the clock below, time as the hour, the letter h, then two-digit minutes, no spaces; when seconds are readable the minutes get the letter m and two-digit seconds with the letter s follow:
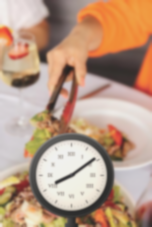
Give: 8h09
